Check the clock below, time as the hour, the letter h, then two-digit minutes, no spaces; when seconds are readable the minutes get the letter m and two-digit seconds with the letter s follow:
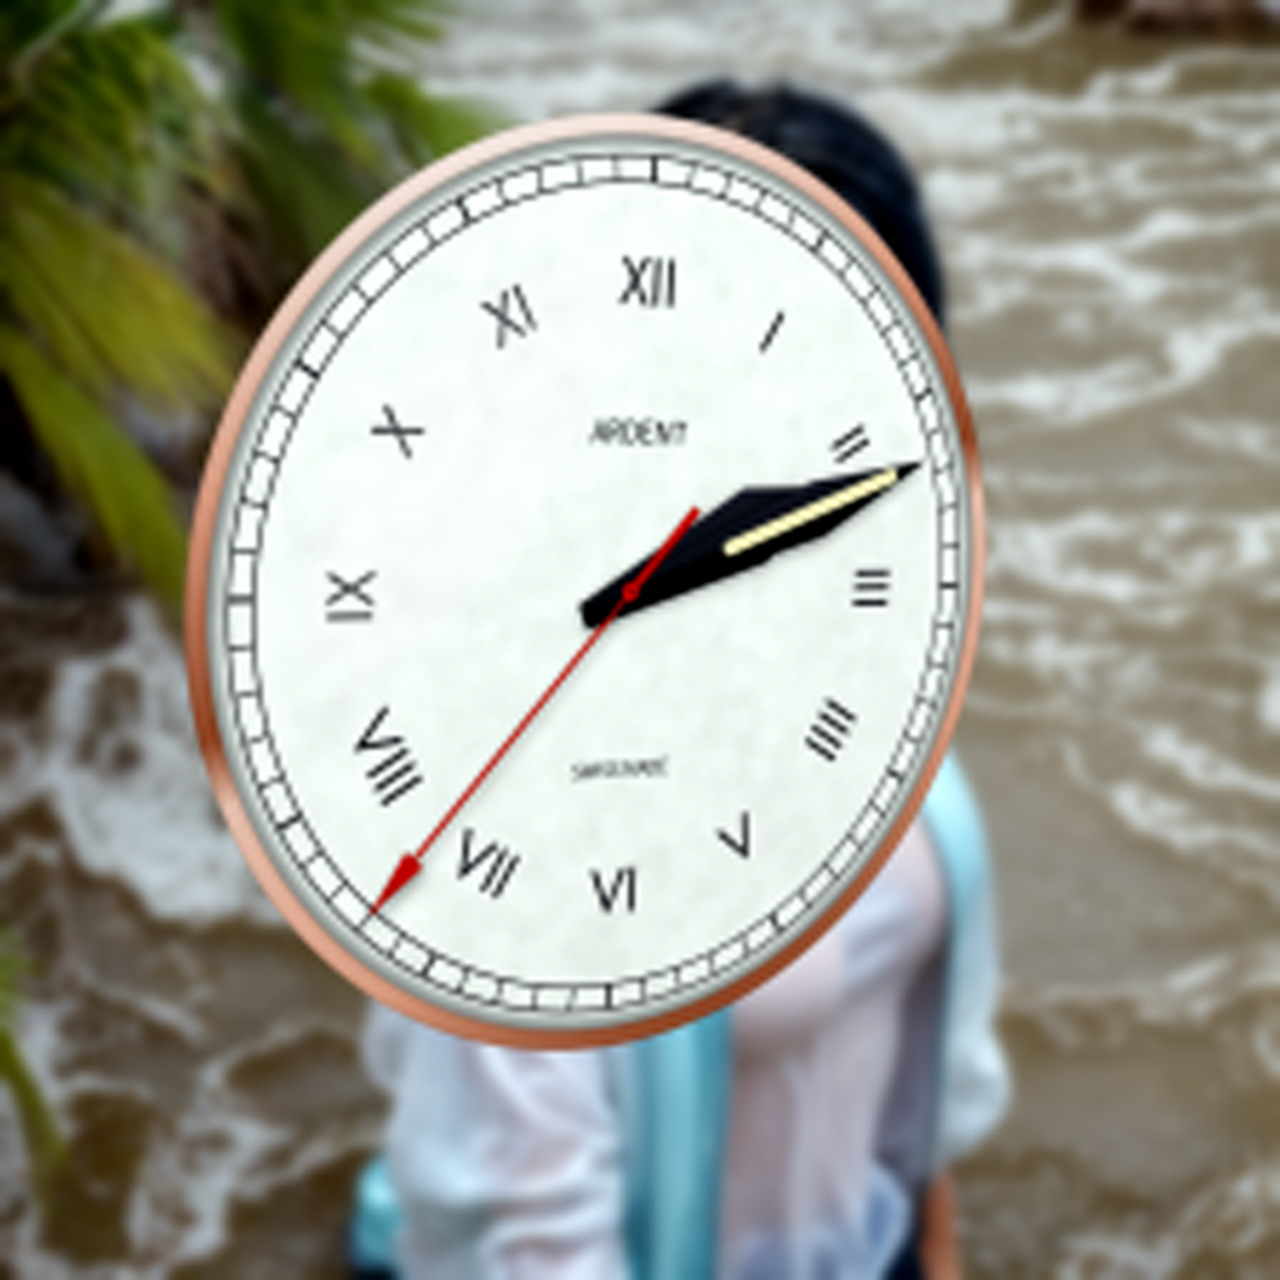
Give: 2h11m37s
